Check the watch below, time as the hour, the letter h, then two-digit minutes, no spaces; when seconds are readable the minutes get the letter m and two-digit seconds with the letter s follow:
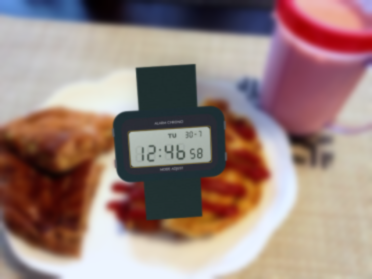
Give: 12h46m58s
